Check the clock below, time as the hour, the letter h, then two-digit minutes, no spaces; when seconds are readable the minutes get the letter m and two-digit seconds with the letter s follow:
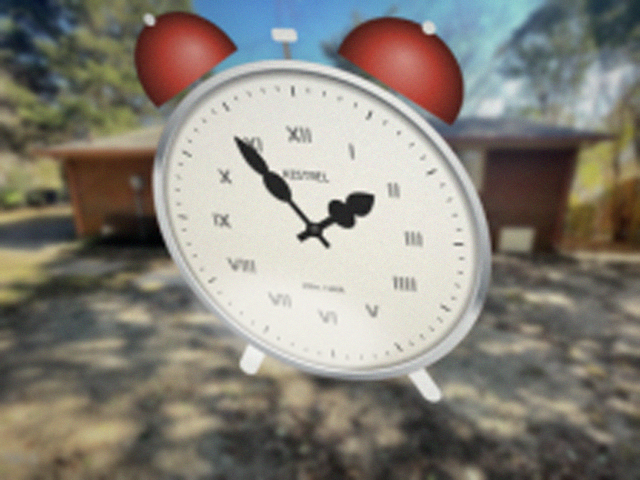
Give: 1h54
